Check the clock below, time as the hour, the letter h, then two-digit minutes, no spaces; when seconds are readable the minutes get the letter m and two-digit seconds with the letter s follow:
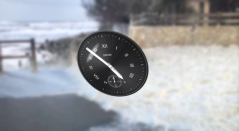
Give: 4h53
